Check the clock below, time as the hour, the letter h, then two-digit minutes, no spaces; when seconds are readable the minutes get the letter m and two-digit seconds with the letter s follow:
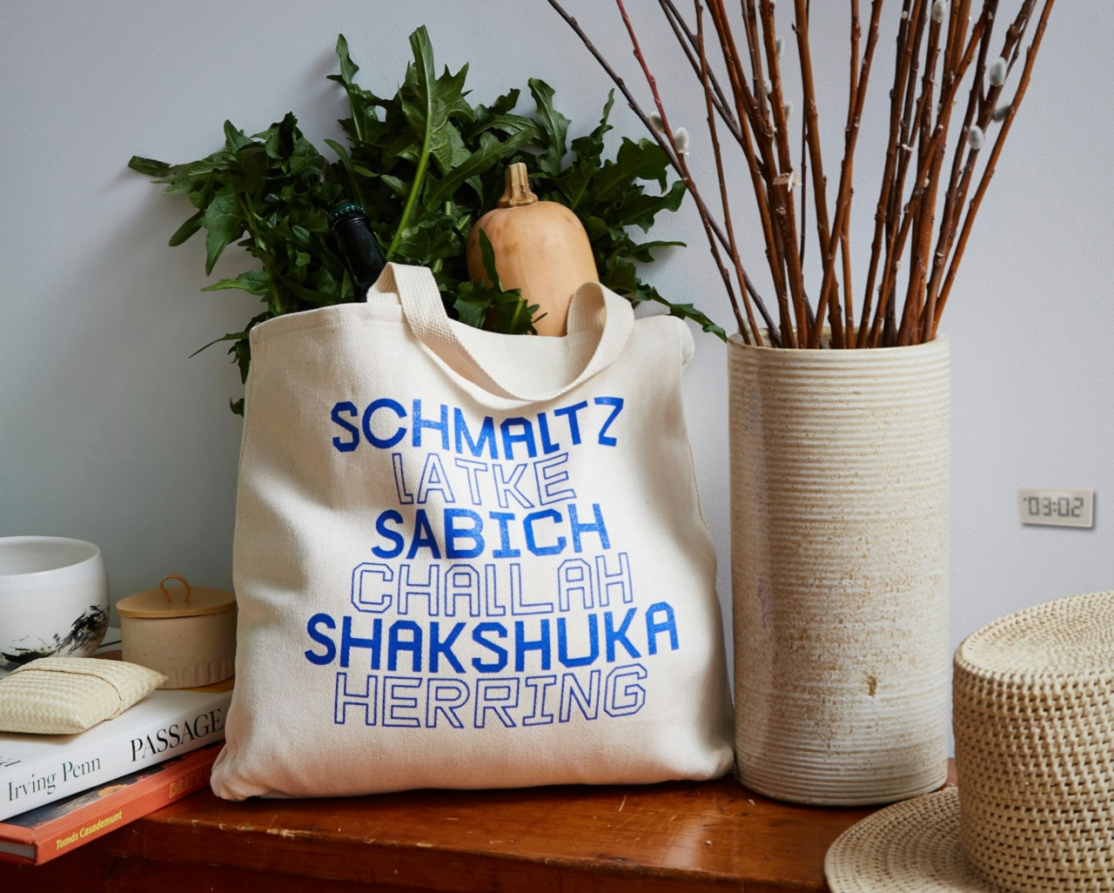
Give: 3h02
